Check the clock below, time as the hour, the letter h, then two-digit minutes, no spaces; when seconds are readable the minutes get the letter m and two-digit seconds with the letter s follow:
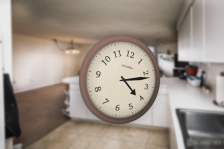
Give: 4h12
